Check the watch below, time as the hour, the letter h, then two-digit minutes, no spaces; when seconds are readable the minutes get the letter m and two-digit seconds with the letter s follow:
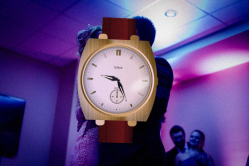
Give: 9h26
